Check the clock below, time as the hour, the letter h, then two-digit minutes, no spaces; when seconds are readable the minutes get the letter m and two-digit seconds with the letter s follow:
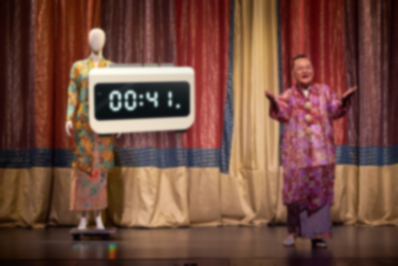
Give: 0h41
